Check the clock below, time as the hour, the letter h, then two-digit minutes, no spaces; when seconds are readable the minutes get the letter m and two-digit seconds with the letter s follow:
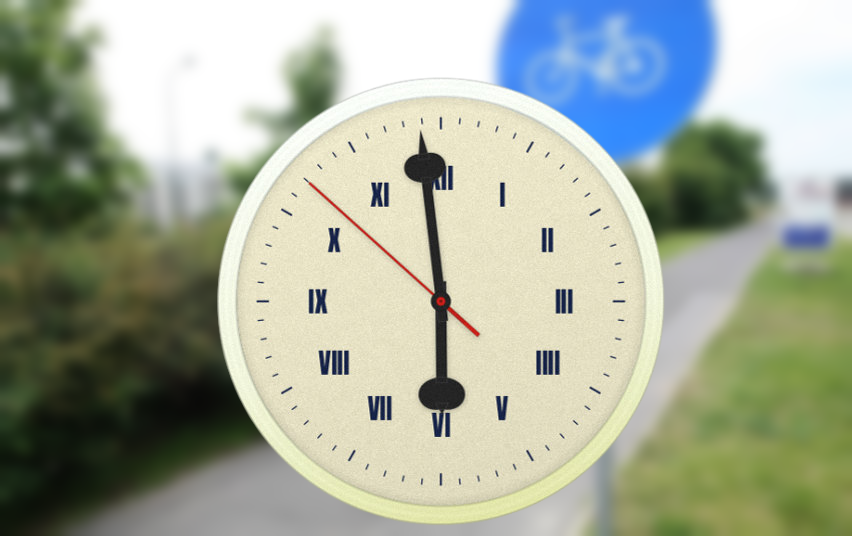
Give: 5h58m52s
